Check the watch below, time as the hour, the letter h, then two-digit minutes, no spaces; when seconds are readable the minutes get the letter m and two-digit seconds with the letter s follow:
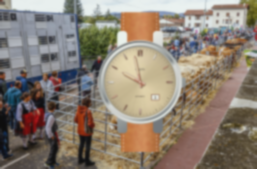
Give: 9h58
